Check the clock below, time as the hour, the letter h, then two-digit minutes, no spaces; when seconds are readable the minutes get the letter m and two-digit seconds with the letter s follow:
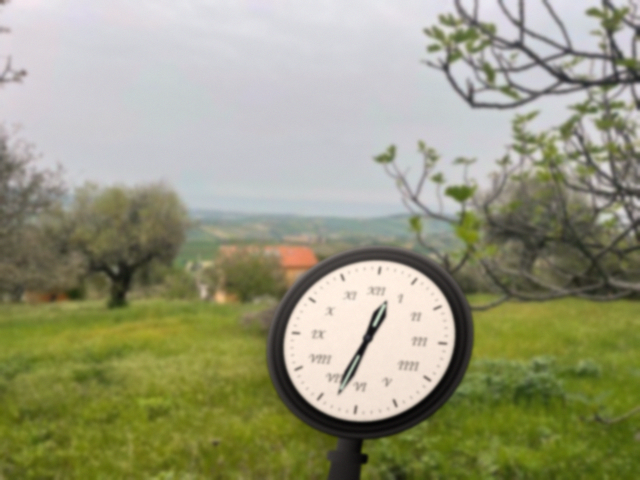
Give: 12h33
